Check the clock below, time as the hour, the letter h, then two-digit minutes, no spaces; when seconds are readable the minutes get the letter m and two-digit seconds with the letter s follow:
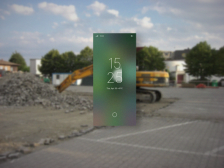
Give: 15h25
